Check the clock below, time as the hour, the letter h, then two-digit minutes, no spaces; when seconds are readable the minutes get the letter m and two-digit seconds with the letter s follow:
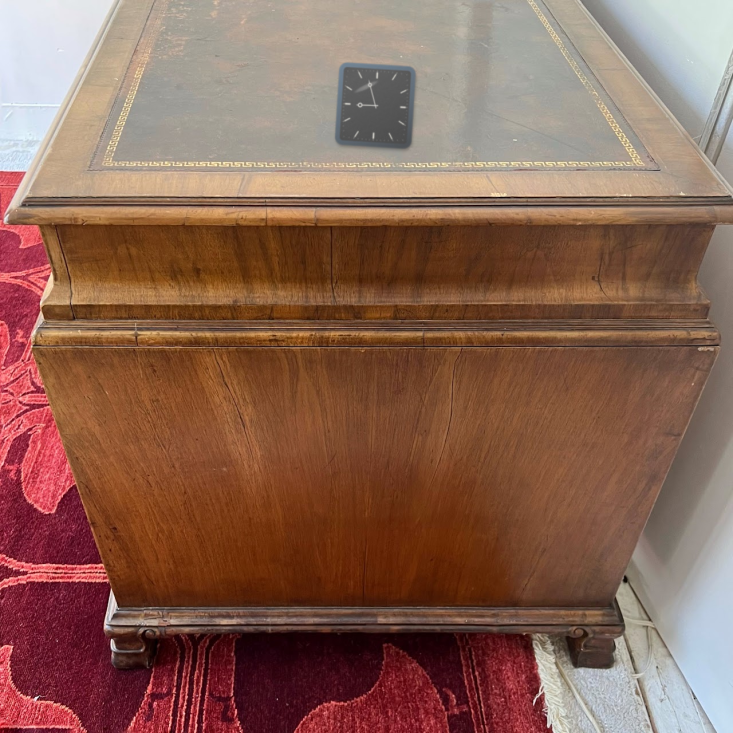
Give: 8h57
